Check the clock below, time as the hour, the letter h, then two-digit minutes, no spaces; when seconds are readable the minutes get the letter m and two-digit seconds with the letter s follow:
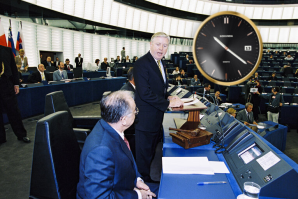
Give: 10h21
